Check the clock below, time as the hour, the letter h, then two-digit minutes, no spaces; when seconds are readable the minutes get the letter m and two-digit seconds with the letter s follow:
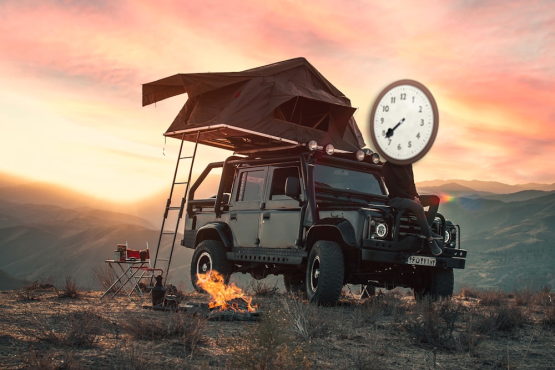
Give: 7h38
